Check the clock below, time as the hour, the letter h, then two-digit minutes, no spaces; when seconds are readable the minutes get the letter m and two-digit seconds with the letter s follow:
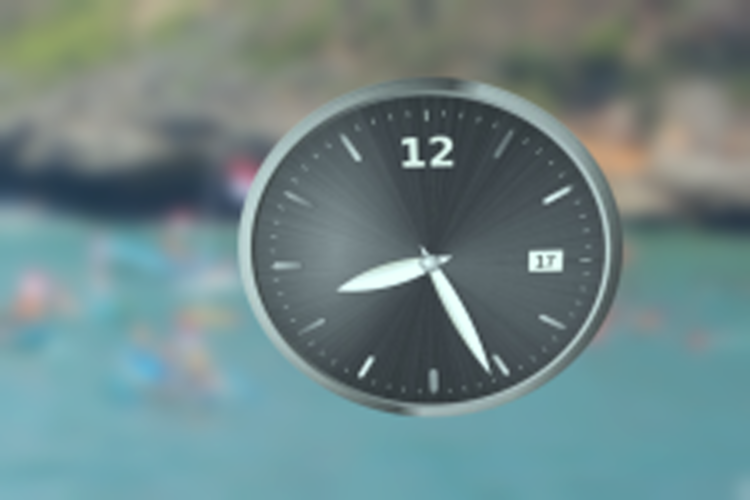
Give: 8h26
